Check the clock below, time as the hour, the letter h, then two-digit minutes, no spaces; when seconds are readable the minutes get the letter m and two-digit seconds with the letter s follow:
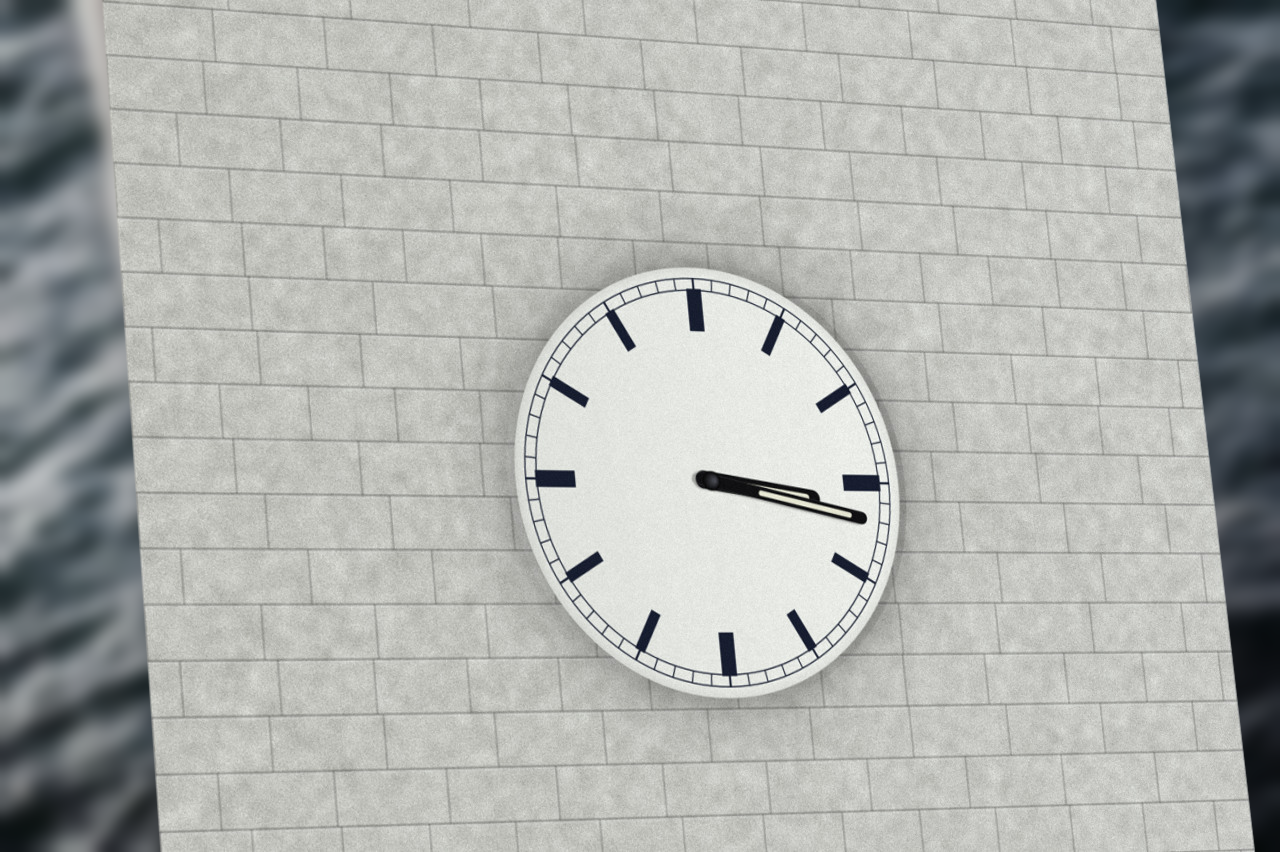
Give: 3h17
